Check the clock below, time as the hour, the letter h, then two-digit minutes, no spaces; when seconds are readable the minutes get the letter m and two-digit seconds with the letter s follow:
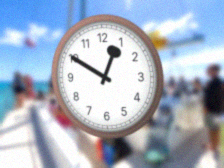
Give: 12h50
